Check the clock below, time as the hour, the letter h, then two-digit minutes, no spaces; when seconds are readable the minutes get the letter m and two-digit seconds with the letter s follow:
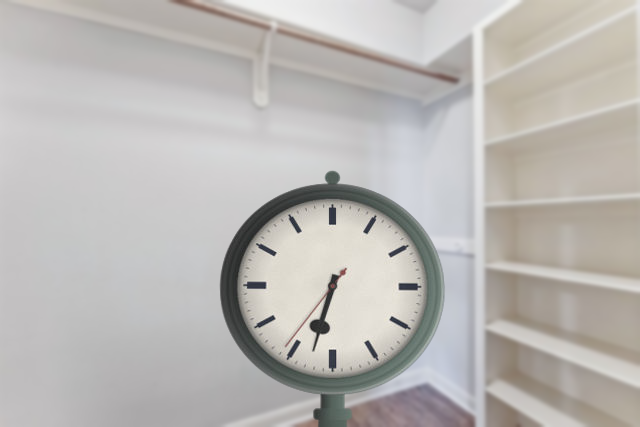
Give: 6h32m36s
